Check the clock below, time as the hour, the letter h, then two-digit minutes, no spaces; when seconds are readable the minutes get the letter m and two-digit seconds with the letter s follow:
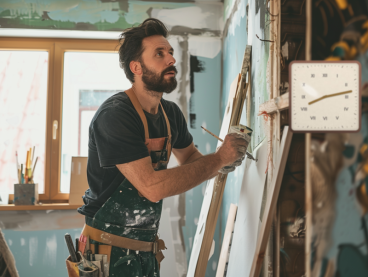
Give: 8h13
